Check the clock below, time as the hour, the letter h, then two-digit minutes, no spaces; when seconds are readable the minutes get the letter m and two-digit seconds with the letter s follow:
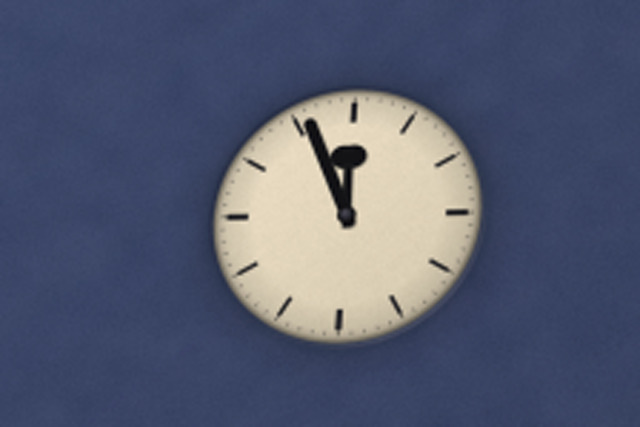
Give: 11h56
